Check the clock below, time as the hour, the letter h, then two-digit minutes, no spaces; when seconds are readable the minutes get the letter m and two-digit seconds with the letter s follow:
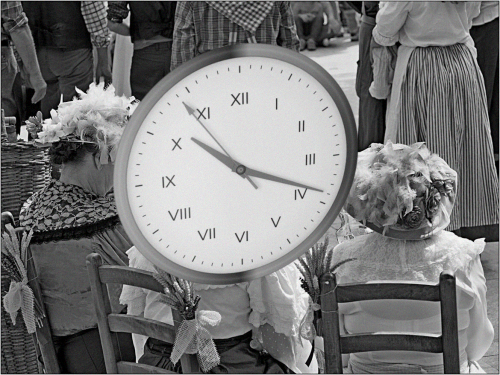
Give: 10h18m54s
